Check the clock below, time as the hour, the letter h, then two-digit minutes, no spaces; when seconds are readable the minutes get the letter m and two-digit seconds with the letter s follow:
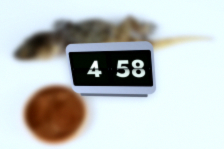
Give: 4h58
